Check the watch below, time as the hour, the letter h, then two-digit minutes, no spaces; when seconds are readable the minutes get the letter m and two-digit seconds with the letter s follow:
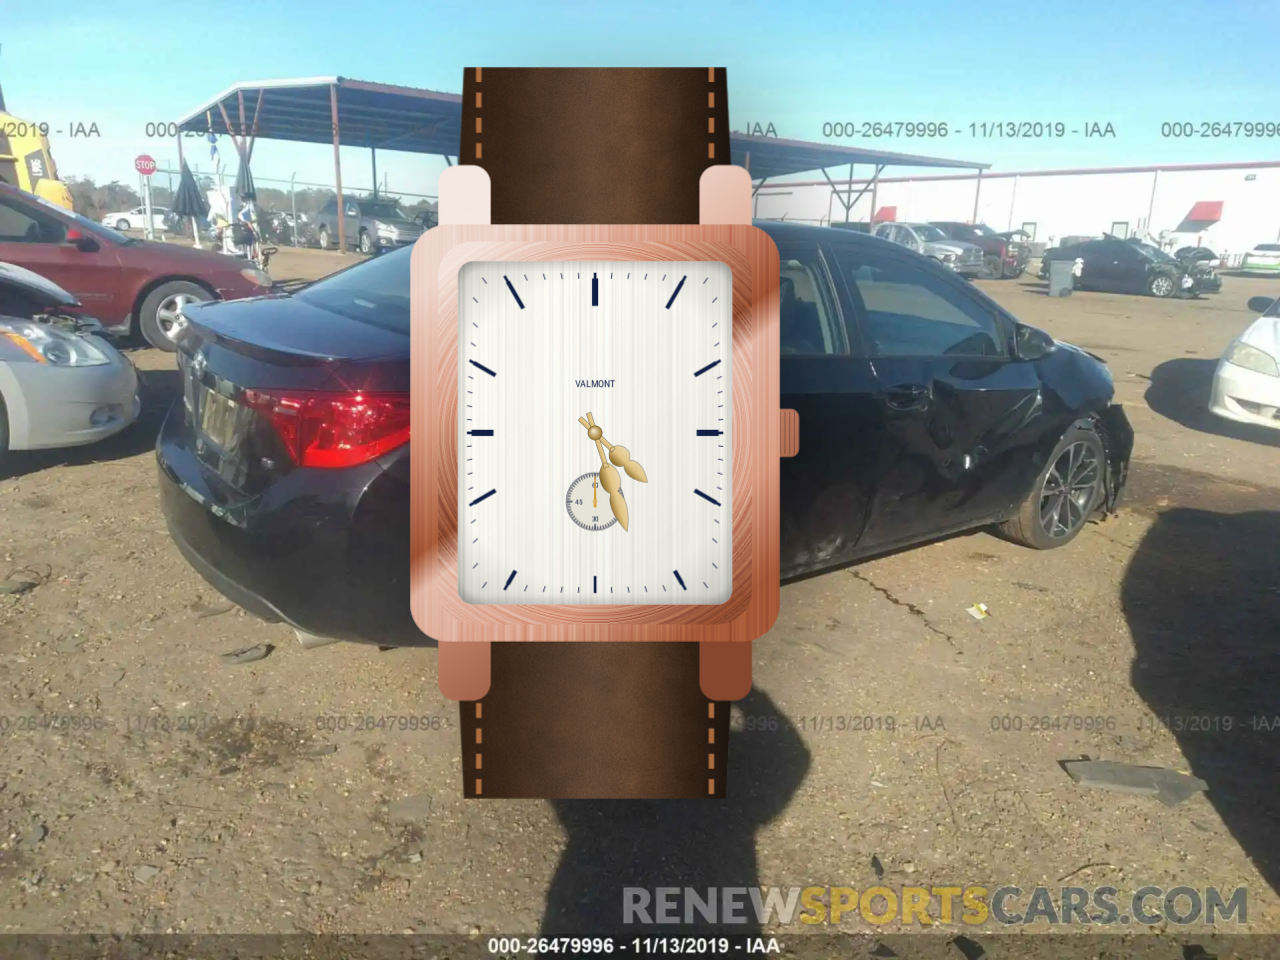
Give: 4h27
